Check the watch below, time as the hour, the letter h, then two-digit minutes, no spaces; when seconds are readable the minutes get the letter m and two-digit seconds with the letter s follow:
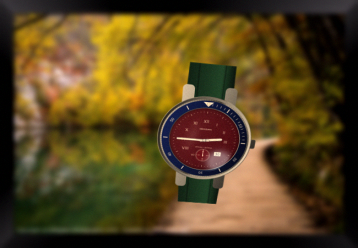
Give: 2h45
